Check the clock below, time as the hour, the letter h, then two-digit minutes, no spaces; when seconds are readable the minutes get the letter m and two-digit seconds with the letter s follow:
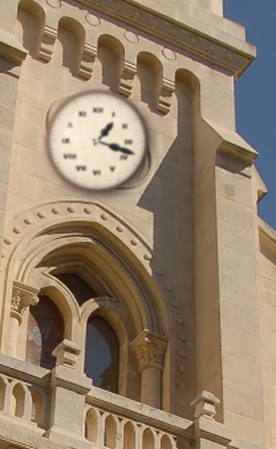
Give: 1h18
